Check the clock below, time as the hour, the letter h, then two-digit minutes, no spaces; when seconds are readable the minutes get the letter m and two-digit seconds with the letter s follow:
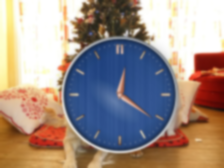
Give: 12h21
